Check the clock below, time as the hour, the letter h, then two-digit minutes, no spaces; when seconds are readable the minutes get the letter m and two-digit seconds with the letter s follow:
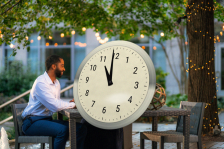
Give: 10h59
